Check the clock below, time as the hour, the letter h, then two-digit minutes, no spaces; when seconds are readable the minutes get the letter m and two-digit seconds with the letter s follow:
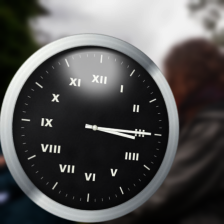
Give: 3h15
